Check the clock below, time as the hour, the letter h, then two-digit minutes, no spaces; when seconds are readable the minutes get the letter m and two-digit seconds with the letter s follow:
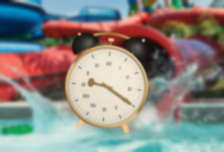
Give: 9h20
